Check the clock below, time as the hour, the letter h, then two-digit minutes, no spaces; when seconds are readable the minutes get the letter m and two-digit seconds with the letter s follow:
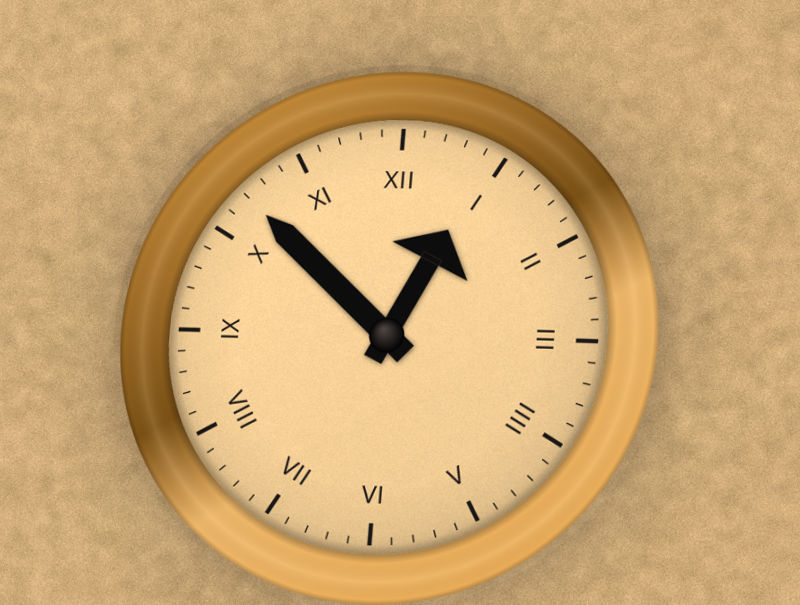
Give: 12h52
